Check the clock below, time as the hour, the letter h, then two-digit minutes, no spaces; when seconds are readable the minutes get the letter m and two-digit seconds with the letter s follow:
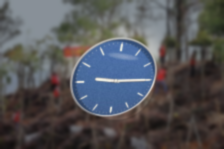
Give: 9h15
